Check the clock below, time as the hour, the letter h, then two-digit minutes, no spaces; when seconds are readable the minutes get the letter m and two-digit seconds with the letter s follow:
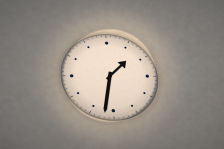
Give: 1h32
